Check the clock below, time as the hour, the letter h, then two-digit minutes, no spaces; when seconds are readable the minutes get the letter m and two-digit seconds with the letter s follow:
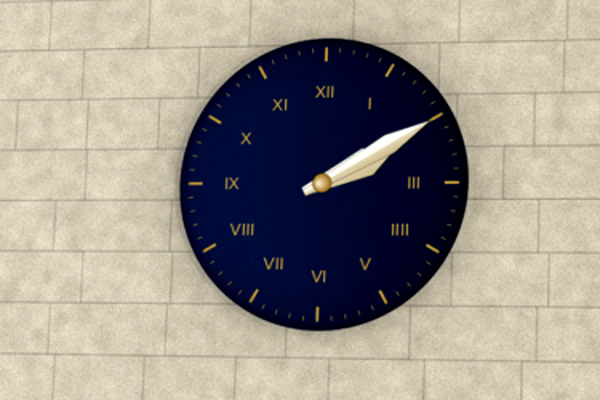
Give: 2h10
